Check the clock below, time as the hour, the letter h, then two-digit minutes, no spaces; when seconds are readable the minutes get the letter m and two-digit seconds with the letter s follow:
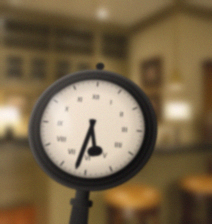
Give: 5h32
